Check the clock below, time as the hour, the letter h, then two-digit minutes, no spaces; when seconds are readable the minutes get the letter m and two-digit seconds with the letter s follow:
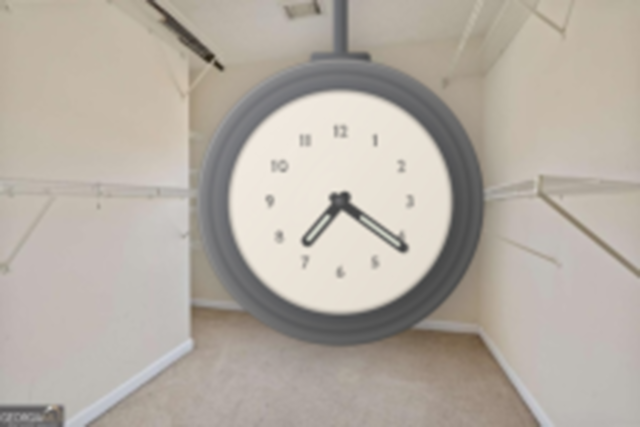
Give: 7h21
